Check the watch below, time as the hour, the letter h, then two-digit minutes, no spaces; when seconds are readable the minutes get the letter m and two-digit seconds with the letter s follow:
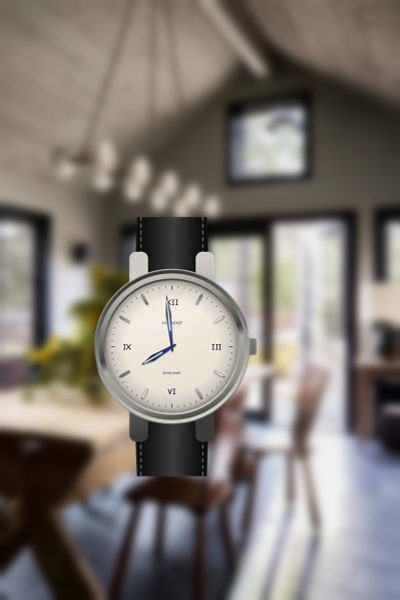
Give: 7h59
